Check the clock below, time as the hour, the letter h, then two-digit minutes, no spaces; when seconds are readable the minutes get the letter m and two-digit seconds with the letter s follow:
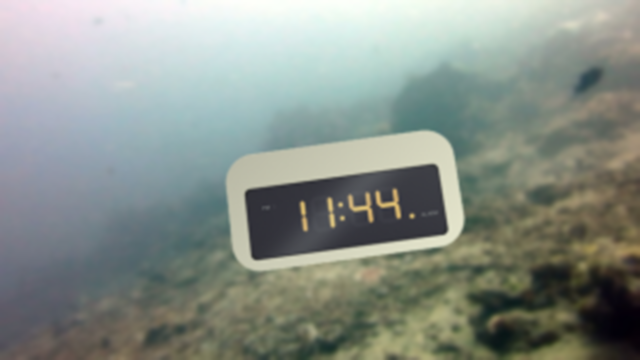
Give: 11h44
